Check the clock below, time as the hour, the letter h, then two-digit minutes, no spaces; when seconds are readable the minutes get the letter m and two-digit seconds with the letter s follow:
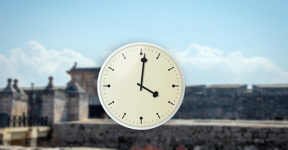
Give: 4h01
